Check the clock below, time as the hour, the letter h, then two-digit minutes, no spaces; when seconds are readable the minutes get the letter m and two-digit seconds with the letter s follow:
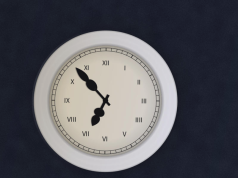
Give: 6h53
